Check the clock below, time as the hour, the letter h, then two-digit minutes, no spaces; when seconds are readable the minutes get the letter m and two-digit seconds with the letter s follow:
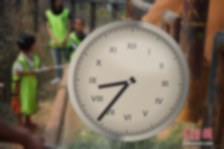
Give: 8h36
